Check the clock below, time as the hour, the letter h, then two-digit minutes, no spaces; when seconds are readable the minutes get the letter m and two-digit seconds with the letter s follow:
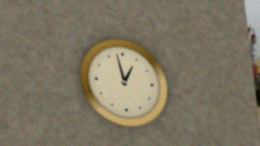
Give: 12h58
